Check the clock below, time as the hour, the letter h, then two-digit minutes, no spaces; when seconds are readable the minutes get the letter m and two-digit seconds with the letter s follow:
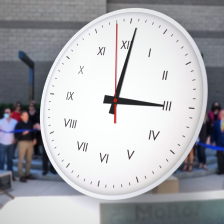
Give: 3h00m58s
